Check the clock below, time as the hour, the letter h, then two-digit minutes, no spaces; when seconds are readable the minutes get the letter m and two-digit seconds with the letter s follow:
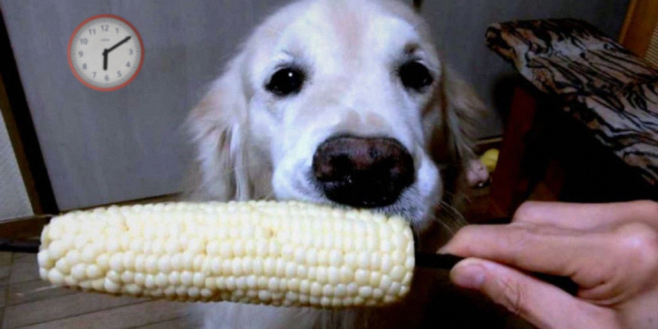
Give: 6h10
